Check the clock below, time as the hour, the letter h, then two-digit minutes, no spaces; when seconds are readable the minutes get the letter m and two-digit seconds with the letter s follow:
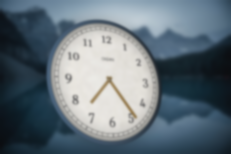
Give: 7h24
